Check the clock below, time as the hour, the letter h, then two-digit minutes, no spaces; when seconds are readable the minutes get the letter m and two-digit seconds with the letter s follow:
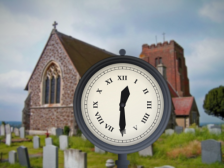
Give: 12h30
